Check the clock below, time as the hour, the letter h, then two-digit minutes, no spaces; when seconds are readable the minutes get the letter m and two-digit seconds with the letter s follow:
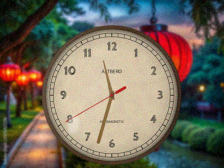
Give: 11h32m40s
